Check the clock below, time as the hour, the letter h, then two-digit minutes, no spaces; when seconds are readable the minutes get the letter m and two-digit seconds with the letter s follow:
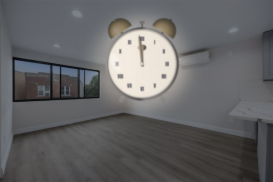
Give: 11h59
